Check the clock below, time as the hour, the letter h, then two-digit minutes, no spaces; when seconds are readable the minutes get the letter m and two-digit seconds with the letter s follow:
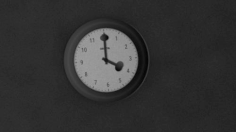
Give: 4h00
